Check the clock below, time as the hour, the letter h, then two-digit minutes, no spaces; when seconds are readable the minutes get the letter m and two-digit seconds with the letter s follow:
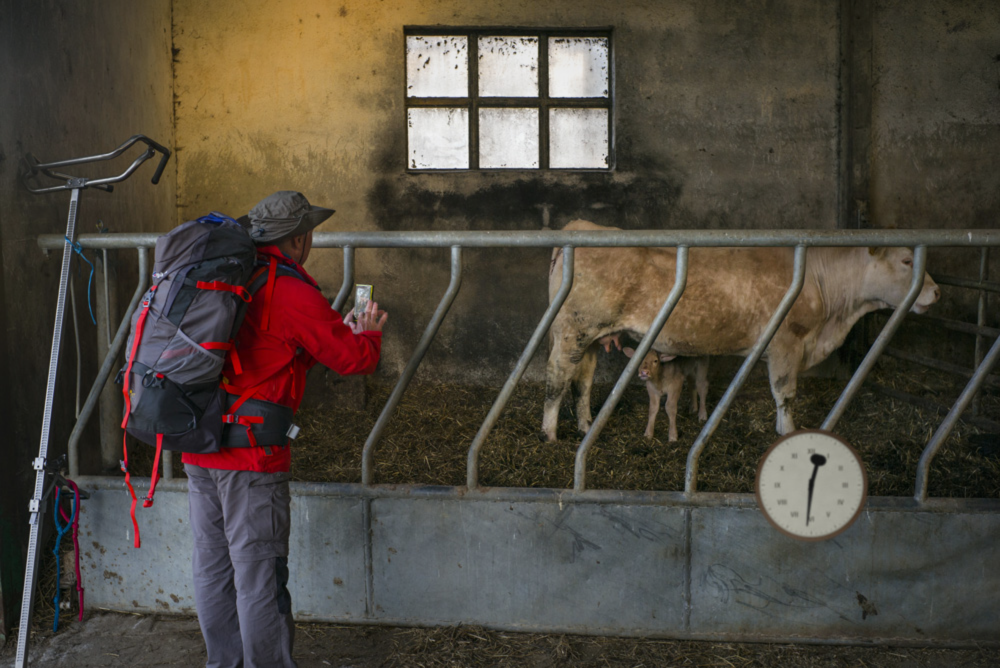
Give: 12h31
